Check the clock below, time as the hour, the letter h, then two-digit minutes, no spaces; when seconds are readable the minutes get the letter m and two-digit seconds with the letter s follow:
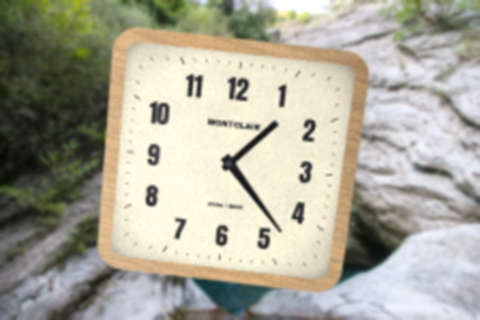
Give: 1h23
